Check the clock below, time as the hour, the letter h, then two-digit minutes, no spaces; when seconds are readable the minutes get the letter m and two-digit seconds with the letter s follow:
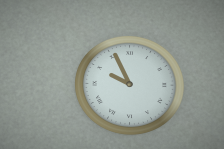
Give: 9h56
